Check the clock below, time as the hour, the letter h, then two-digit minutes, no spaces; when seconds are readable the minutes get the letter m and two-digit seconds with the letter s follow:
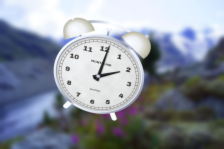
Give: 2h01
